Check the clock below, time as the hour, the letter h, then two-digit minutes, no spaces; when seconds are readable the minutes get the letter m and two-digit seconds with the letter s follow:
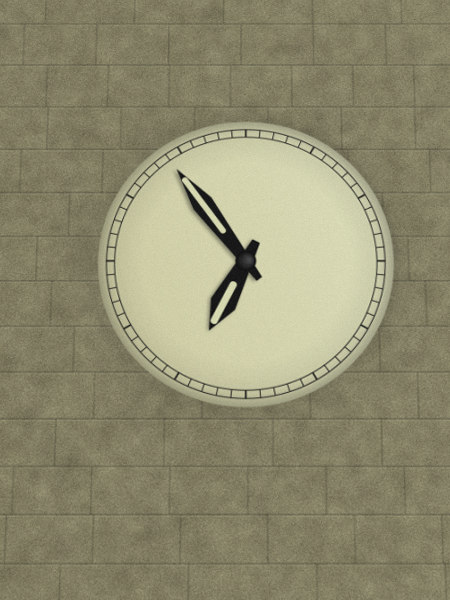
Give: 6h54
